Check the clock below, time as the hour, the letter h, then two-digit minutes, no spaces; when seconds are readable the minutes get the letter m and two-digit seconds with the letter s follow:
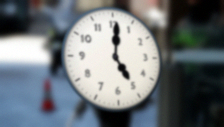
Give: 5h01
